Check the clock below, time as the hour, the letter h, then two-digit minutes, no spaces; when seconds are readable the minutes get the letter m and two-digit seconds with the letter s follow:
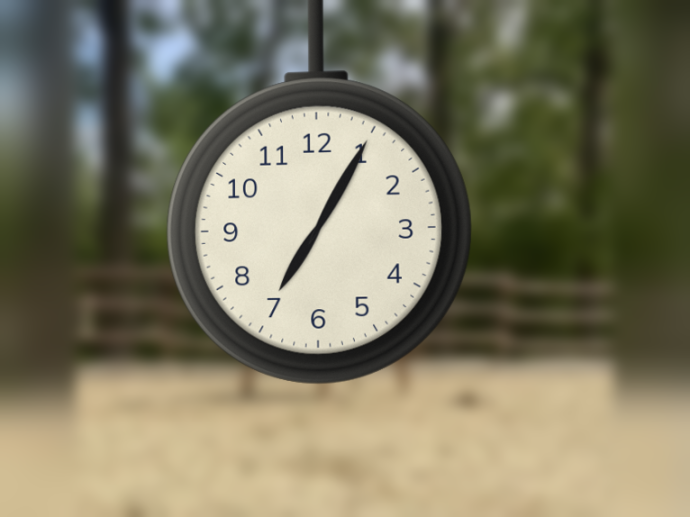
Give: 7h05
